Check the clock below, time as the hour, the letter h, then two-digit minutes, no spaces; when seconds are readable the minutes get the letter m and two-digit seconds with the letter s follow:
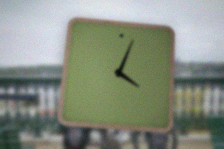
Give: 4h03
